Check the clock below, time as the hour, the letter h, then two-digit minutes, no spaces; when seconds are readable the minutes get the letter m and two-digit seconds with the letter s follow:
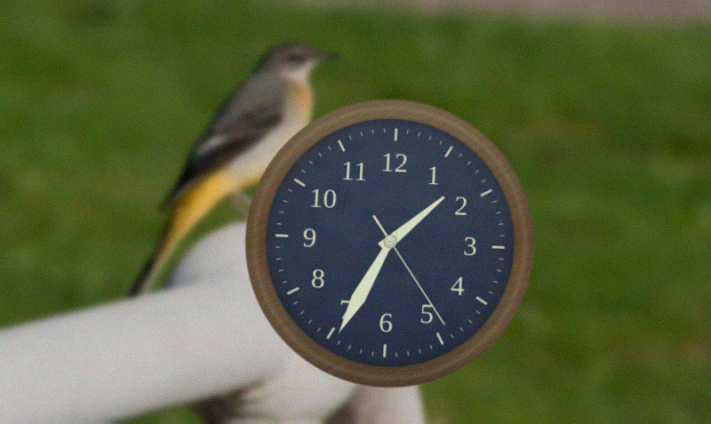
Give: 1h34m24s
